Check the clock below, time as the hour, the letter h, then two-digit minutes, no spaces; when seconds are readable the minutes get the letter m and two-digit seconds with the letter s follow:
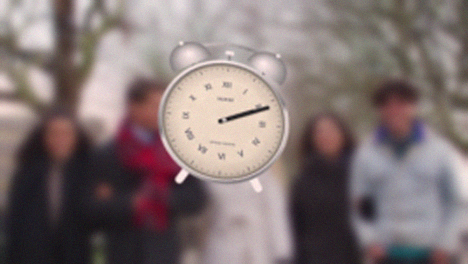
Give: 2h11
